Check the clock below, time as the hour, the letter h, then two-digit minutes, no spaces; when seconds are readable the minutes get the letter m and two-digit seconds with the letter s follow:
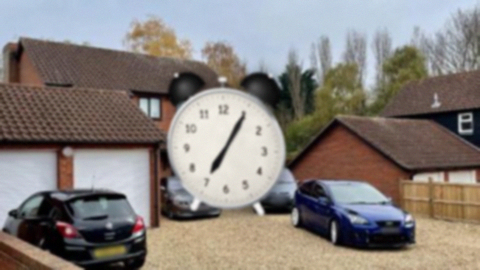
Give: 7h05
